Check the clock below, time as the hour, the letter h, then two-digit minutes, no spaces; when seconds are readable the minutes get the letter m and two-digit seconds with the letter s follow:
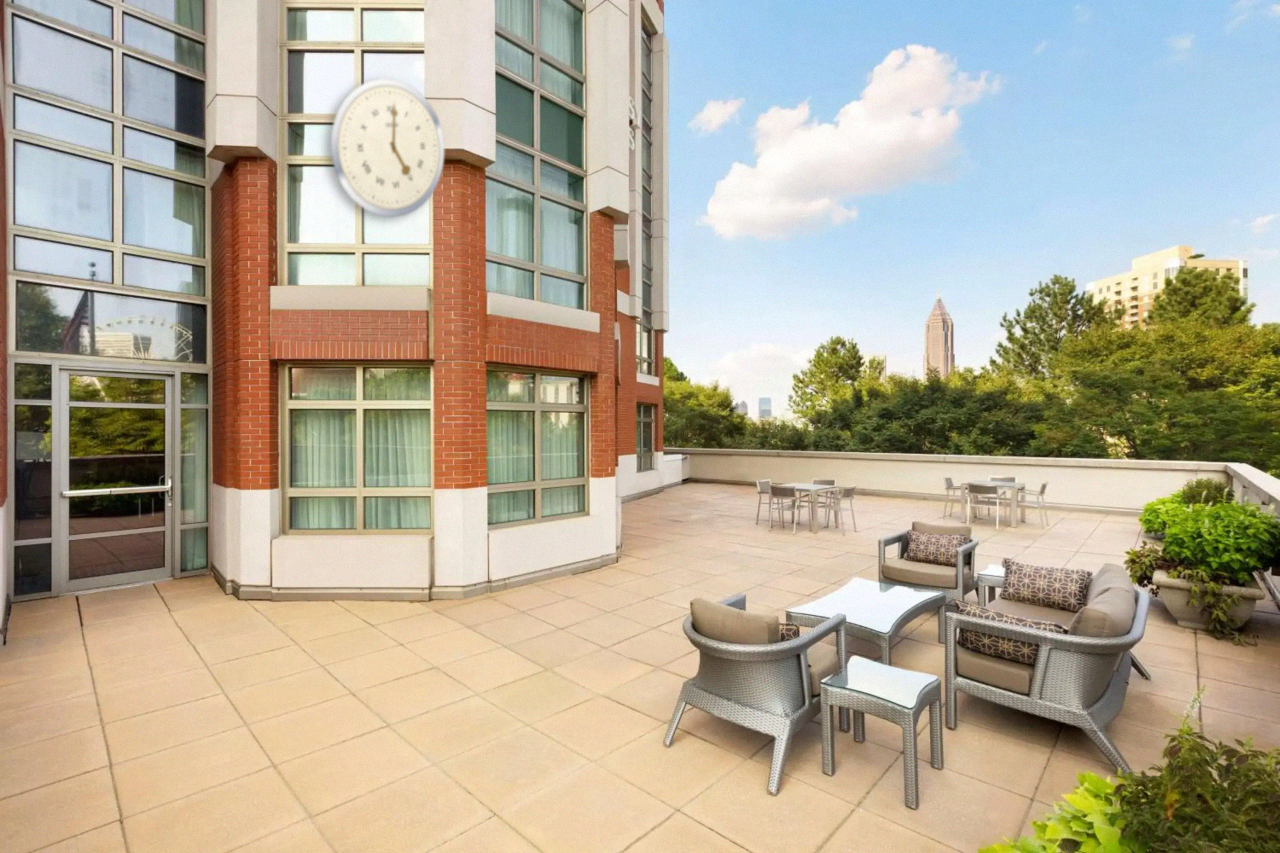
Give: 5h01
